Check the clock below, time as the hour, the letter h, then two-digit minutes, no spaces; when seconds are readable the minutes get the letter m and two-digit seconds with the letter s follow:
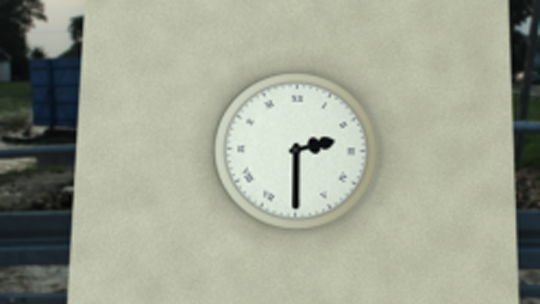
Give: 2h30
